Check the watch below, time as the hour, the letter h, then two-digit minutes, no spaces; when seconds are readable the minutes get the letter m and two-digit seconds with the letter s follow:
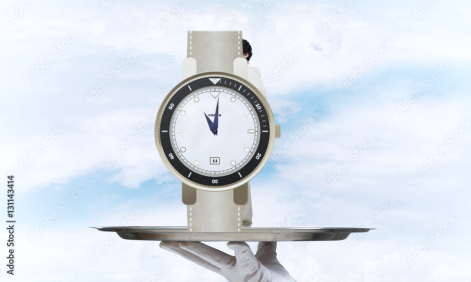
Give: 11h01
